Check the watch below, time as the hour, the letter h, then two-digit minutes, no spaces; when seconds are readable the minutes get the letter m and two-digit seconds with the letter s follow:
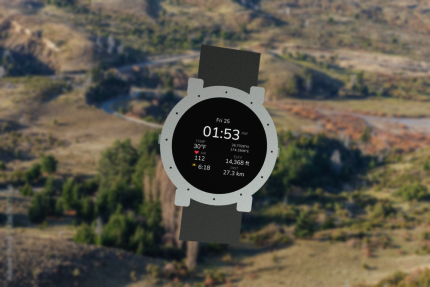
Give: 1h53
